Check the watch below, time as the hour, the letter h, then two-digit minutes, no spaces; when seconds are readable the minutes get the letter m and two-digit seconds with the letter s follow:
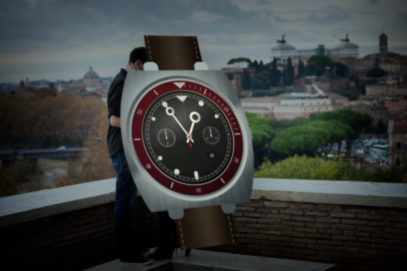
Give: 12h55
